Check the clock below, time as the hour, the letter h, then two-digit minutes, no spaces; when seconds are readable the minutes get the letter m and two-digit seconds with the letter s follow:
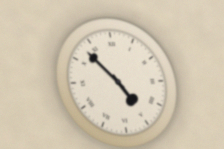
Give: 4h53
